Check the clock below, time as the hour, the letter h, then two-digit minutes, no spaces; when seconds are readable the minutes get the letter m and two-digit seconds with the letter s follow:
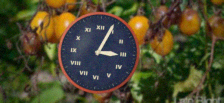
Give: 3h04
